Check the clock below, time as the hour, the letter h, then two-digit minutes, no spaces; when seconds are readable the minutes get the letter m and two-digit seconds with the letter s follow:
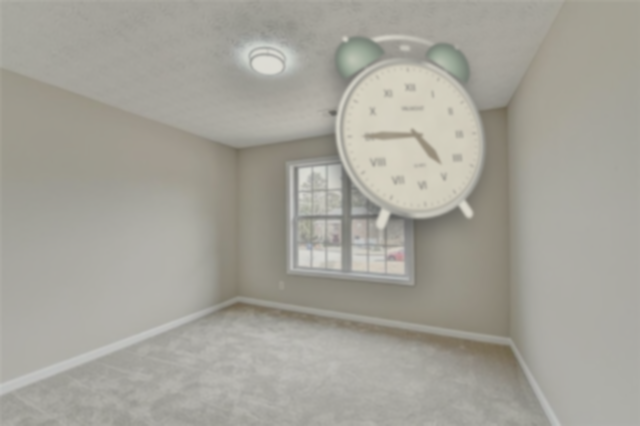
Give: 4h45
